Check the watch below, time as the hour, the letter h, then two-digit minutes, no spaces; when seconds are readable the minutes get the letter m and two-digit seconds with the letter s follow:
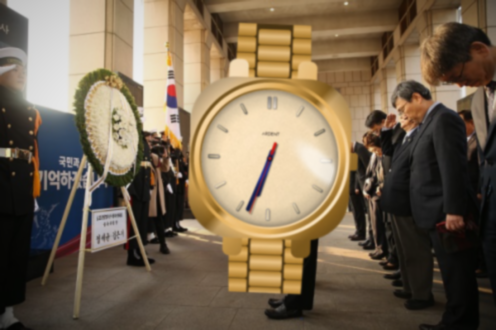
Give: 6h33m33s
